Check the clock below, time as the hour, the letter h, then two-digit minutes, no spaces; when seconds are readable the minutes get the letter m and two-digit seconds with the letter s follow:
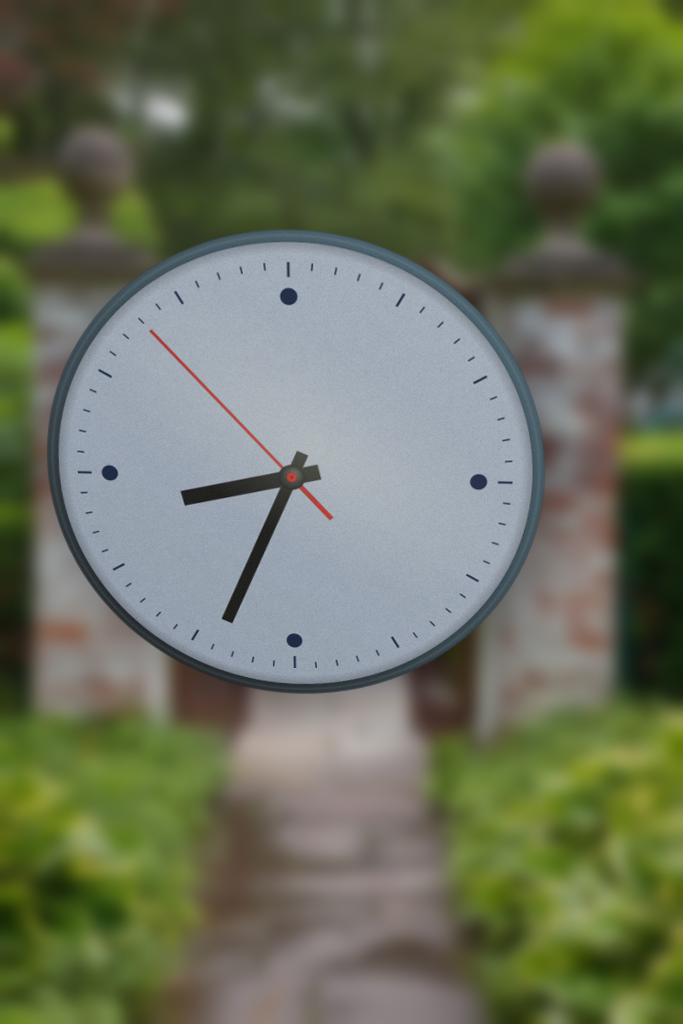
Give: 8h33m53s
